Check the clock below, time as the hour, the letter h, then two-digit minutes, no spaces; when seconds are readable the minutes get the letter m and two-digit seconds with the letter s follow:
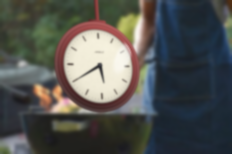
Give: 5h40
